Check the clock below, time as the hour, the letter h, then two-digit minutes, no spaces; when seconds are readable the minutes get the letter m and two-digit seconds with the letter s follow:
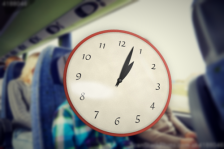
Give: 1h03
